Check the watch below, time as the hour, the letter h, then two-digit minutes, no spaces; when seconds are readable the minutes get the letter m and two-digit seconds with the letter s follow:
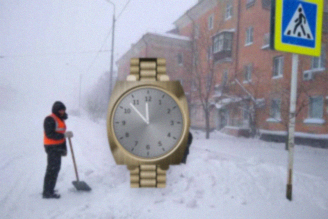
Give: 11h53
